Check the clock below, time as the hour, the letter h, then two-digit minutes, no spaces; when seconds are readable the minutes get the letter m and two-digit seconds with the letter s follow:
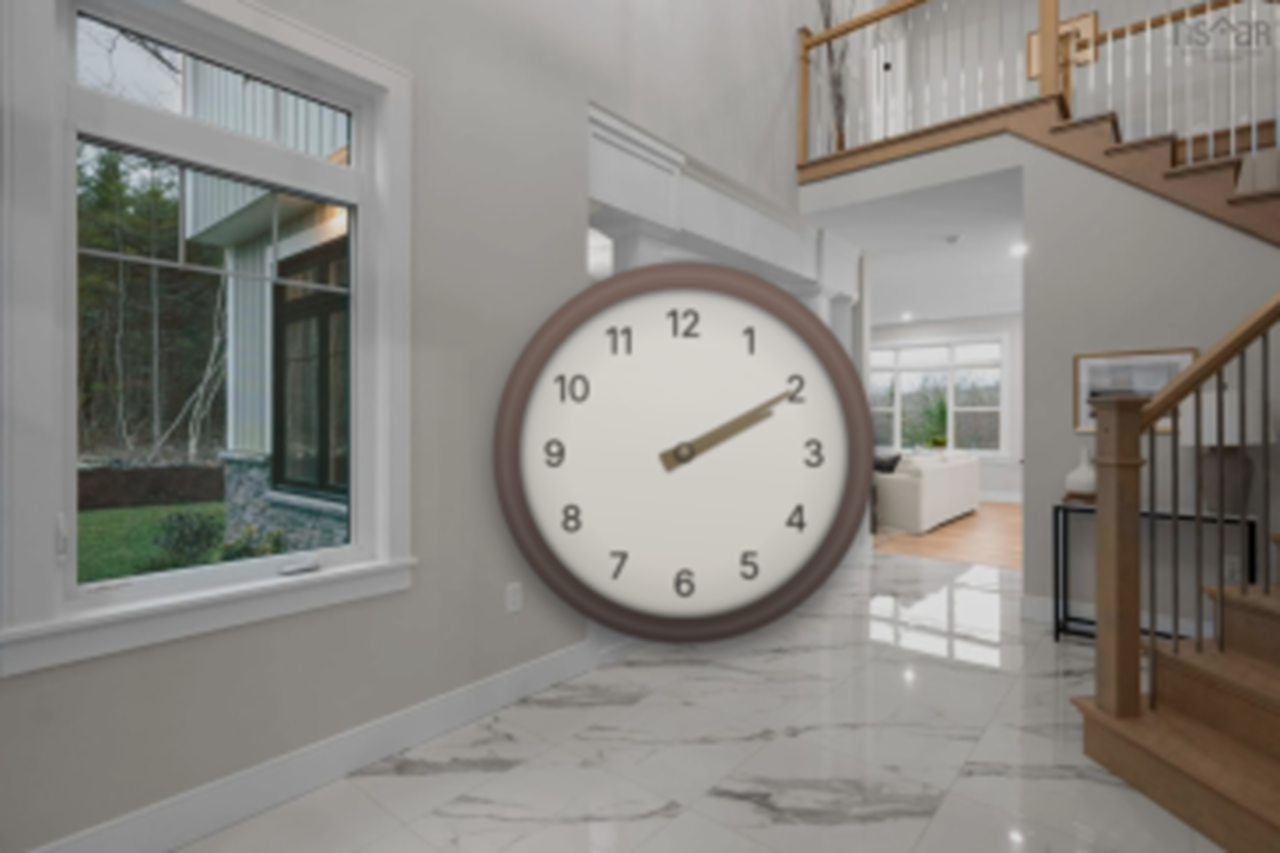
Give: 2h10
